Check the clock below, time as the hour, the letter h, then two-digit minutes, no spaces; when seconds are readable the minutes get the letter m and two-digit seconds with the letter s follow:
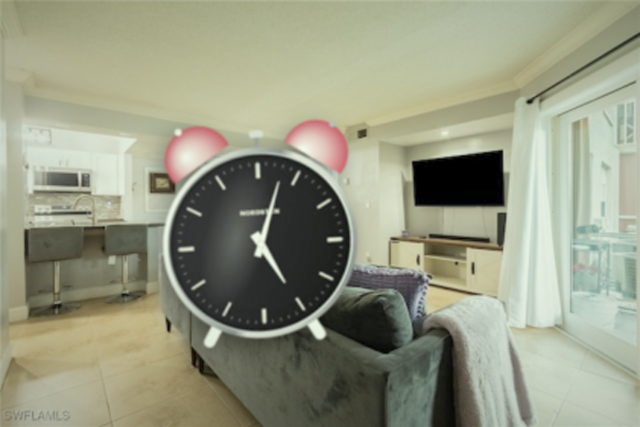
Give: 5h03
